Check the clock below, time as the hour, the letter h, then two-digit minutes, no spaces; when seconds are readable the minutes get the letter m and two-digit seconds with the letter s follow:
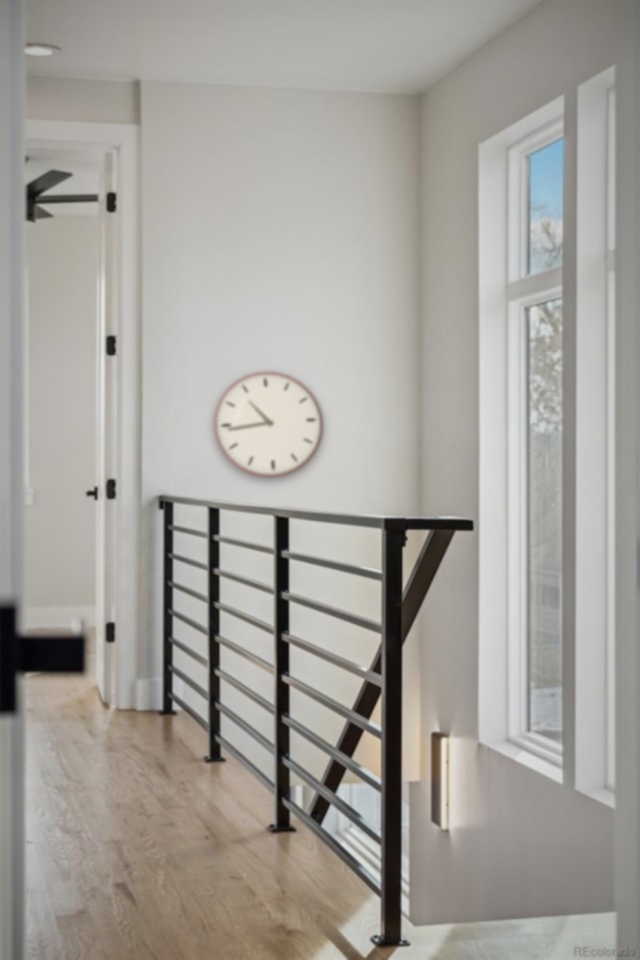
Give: 10h44
